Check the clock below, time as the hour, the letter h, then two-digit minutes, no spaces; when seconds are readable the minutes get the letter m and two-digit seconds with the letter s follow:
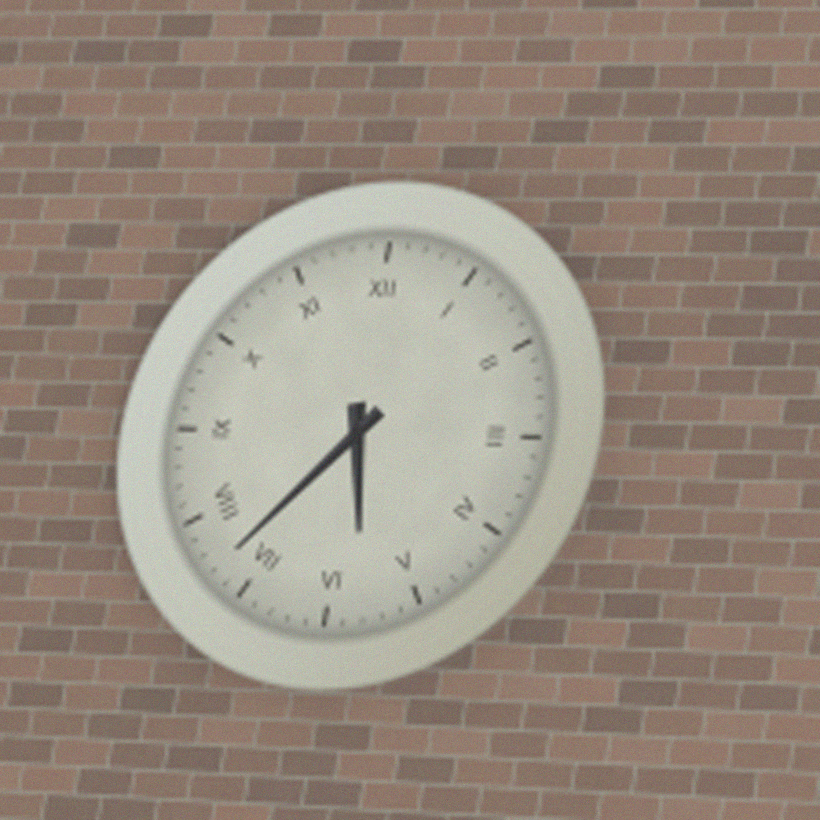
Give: 5h37
